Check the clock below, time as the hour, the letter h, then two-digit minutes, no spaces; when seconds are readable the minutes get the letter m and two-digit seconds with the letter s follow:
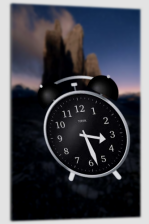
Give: 3h28
